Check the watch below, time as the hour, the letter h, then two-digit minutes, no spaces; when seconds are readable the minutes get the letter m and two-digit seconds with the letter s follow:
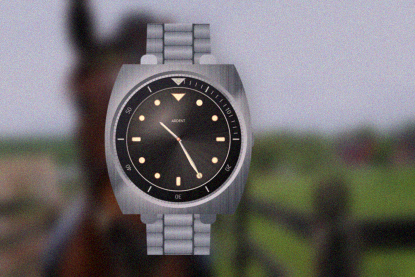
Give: 10h25
